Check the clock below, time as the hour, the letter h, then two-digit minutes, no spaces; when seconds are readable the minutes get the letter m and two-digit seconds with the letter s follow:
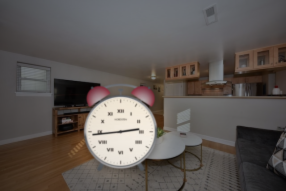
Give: 2h44
